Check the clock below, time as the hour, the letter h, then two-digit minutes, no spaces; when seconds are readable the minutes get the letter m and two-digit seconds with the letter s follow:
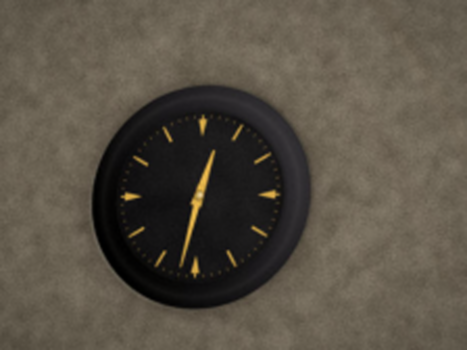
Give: 12h32
